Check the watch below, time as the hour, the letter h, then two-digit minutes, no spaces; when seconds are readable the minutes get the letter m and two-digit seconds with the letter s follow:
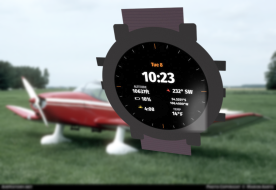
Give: 10h23
